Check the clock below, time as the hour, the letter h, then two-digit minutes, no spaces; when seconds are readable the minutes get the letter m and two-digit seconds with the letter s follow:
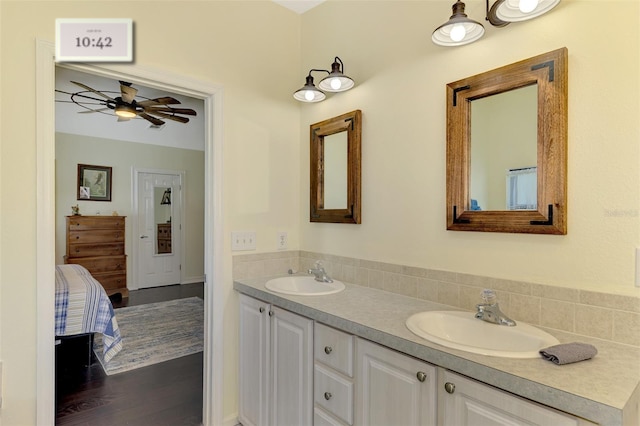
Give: 10h42
